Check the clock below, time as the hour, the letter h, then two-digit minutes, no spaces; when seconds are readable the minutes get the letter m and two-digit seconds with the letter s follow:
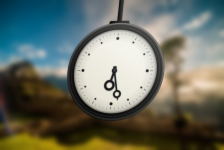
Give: 6h28
